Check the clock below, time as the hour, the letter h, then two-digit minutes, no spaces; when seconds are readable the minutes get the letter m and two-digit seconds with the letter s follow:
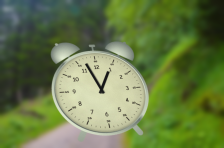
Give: 12h57
